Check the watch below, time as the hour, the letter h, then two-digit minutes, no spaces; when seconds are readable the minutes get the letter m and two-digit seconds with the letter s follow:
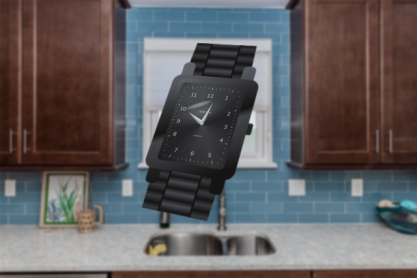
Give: 10h02
